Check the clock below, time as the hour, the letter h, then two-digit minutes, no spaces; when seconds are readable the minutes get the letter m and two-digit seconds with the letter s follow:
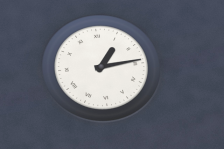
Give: 1h14
